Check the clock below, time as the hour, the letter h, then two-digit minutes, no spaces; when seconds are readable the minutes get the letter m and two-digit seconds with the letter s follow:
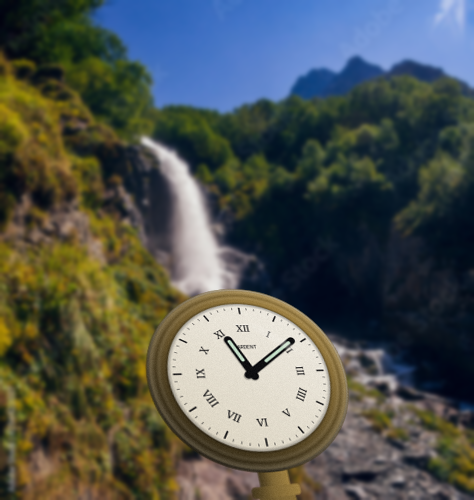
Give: 11h09
